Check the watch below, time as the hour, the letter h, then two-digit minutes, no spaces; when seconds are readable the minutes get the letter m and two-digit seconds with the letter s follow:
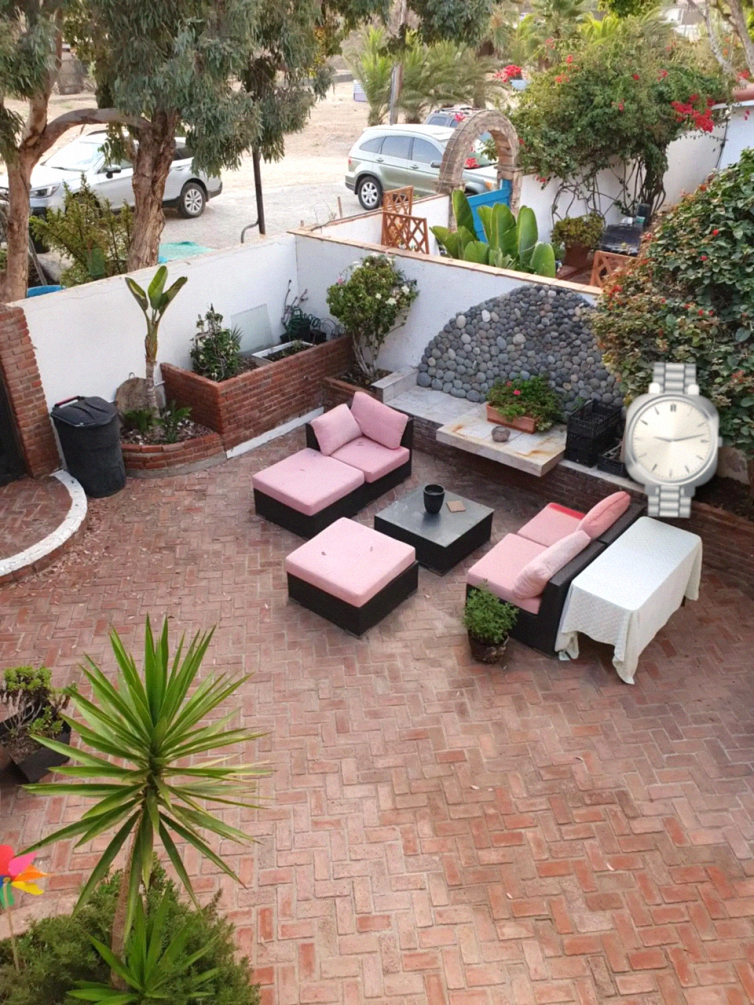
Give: 9h13
